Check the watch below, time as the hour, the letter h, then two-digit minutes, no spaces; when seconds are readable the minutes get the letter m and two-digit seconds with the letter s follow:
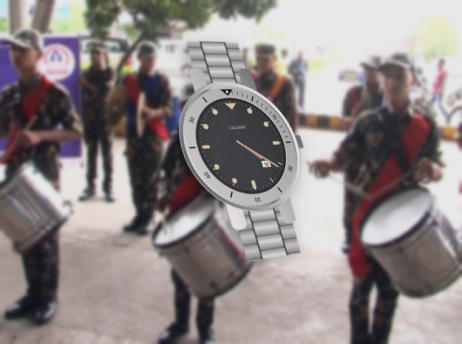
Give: 4h21
